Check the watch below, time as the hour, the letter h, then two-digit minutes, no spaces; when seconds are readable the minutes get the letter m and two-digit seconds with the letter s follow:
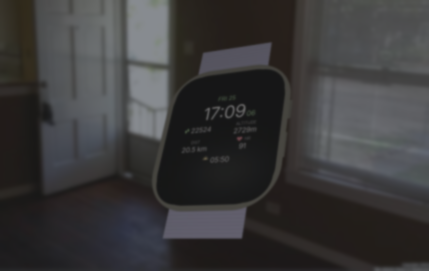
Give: 17h09
